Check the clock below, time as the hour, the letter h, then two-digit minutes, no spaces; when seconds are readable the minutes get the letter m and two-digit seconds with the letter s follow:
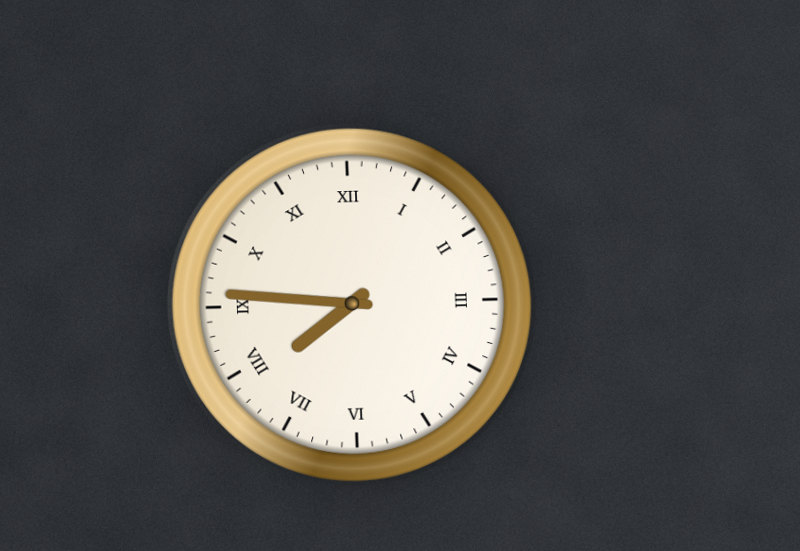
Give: 7h46
